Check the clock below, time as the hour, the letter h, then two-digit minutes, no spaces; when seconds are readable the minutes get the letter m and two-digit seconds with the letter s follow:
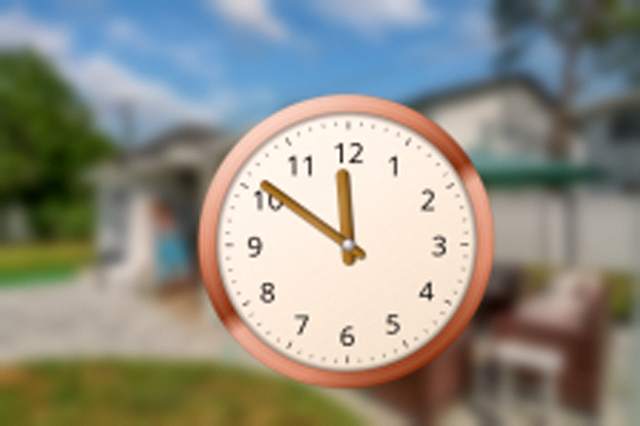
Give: 11h51
